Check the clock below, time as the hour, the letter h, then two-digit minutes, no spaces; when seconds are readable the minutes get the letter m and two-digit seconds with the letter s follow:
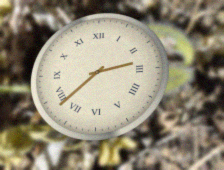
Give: 2h38
